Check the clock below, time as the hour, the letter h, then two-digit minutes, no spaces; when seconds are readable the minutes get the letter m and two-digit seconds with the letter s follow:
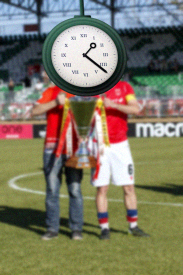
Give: 1h22
